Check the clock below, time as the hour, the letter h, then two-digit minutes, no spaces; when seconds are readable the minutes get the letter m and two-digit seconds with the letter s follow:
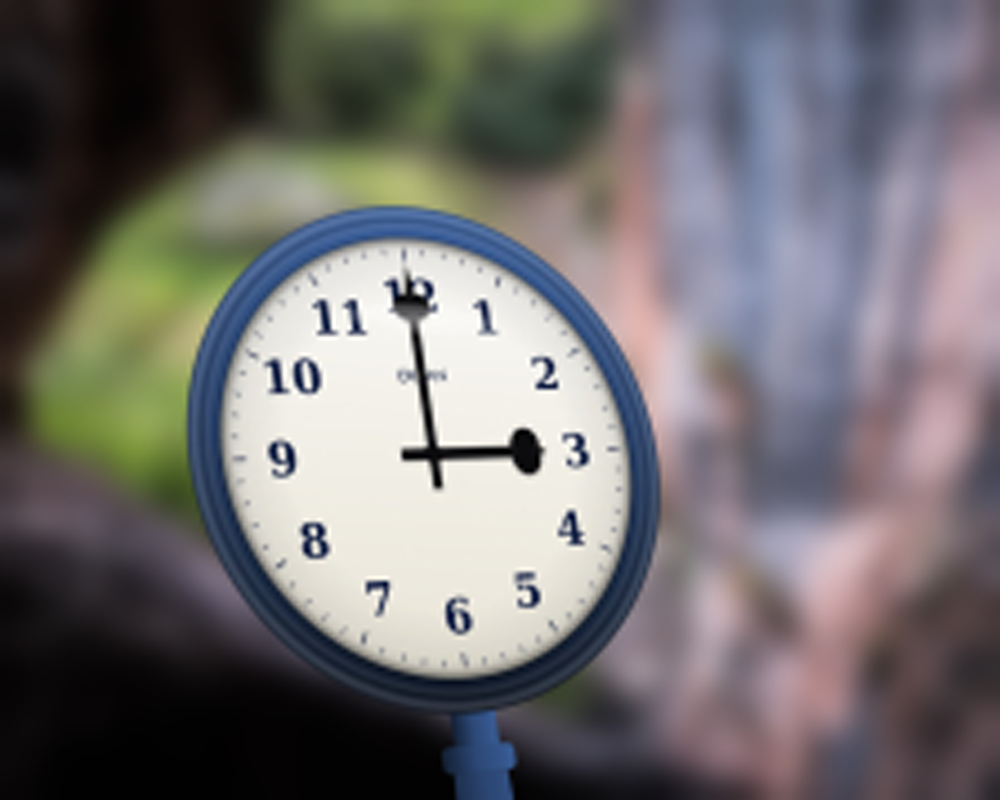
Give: 3h00
